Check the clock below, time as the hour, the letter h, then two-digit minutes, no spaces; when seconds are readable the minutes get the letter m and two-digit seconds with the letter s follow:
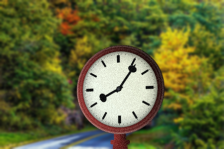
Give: 8h06
